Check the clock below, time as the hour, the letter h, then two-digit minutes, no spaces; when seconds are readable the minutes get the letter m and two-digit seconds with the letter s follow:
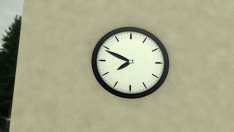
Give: 7h49
